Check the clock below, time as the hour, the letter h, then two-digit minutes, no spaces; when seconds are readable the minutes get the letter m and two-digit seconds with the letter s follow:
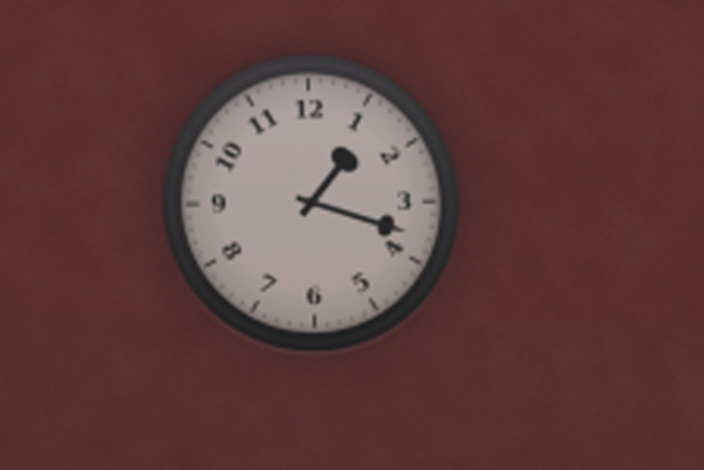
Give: 1h18
